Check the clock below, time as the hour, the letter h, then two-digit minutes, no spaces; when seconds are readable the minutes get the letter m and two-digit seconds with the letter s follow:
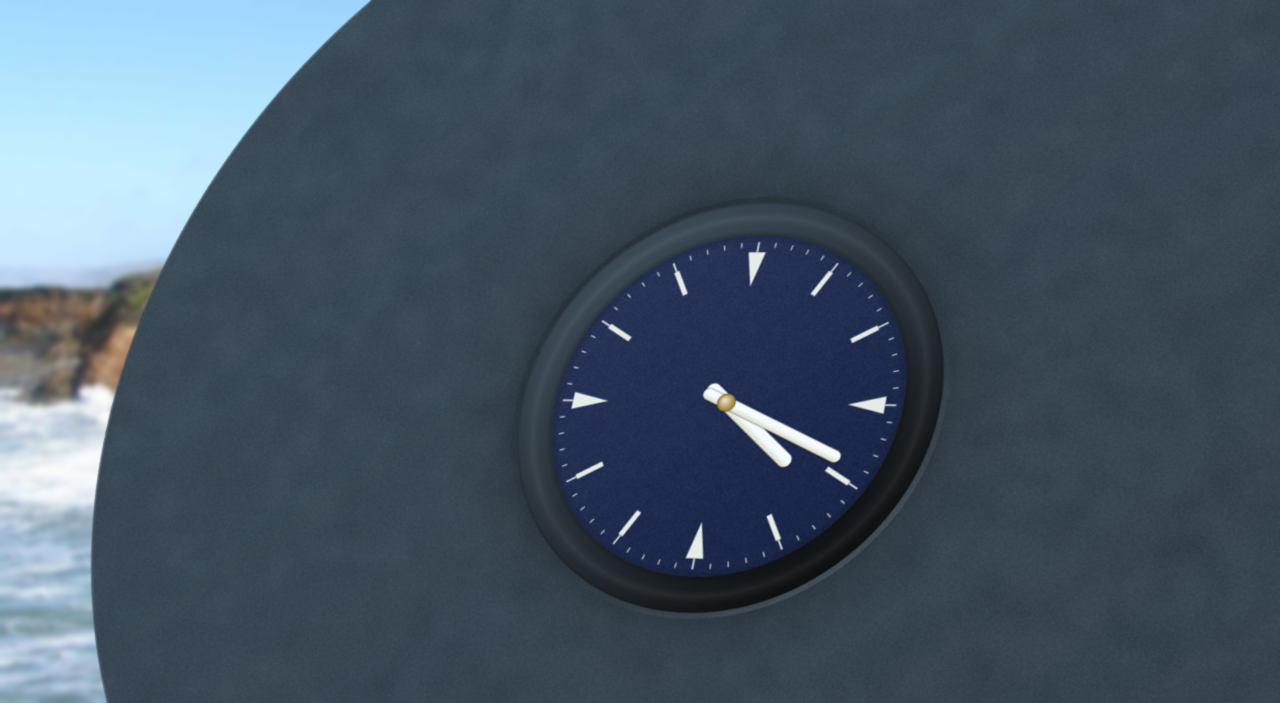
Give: 4h19
